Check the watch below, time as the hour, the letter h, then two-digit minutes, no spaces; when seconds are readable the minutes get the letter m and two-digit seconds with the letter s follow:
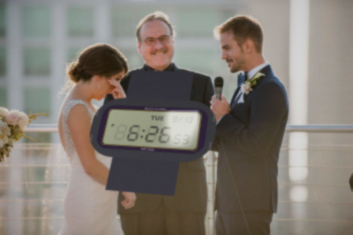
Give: 6h26m53s
